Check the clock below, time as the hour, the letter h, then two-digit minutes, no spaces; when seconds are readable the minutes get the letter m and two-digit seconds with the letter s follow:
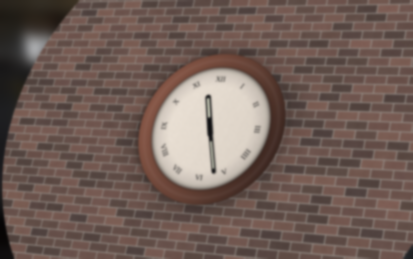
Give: 11h27
